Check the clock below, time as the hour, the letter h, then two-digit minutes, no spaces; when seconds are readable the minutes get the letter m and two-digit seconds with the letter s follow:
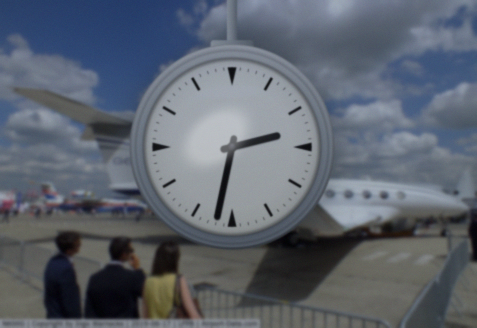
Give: 2h32
